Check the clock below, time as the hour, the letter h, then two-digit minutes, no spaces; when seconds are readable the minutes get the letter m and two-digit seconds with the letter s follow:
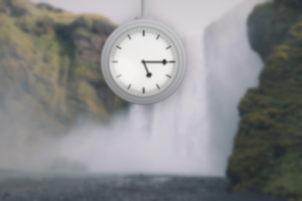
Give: 5h15
